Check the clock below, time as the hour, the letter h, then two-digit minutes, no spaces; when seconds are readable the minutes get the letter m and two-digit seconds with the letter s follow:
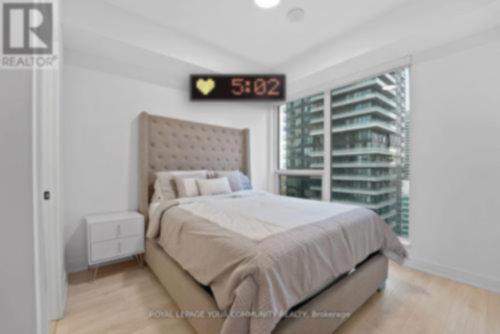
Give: 5h02
